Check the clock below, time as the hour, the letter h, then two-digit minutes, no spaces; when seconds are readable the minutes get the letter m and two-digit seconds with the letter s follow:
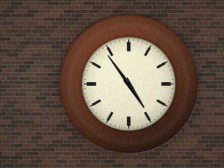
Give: 4h54
